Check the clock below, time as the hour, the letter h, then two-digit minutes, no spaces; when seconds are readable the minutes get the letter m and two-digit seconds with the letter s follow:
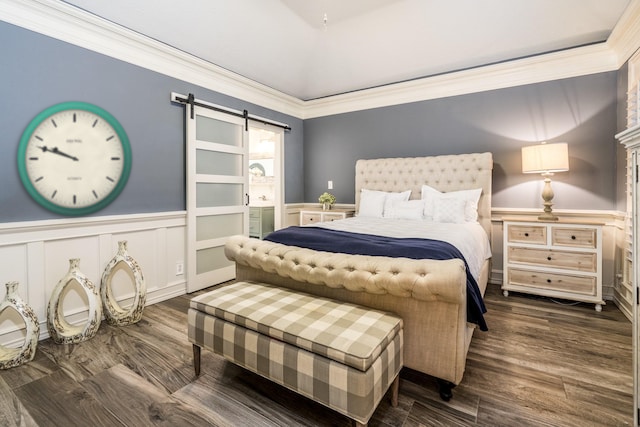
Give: 9h48
